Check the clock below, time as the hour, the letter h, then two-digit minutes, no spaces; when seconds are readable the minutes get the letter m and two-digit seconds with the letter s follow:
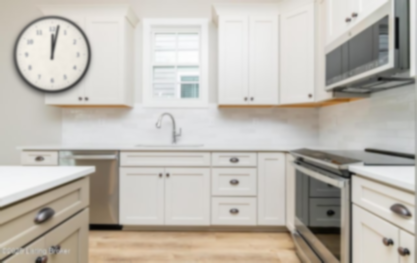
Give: 12h02
